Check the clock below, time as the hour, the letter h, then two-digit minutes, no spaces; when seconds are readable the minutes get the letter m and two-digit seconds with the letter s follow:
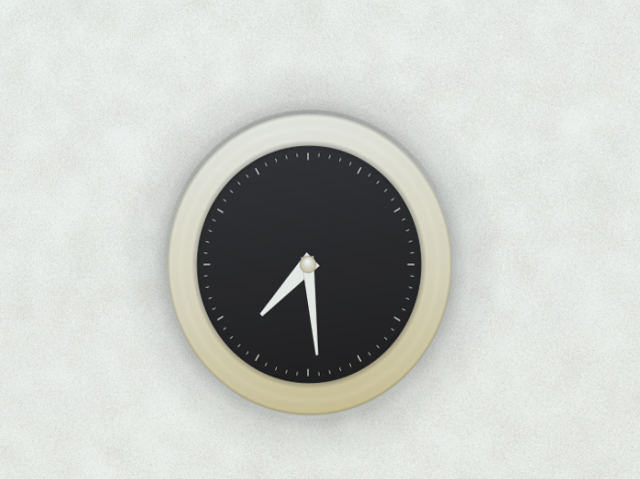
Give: 7h29
